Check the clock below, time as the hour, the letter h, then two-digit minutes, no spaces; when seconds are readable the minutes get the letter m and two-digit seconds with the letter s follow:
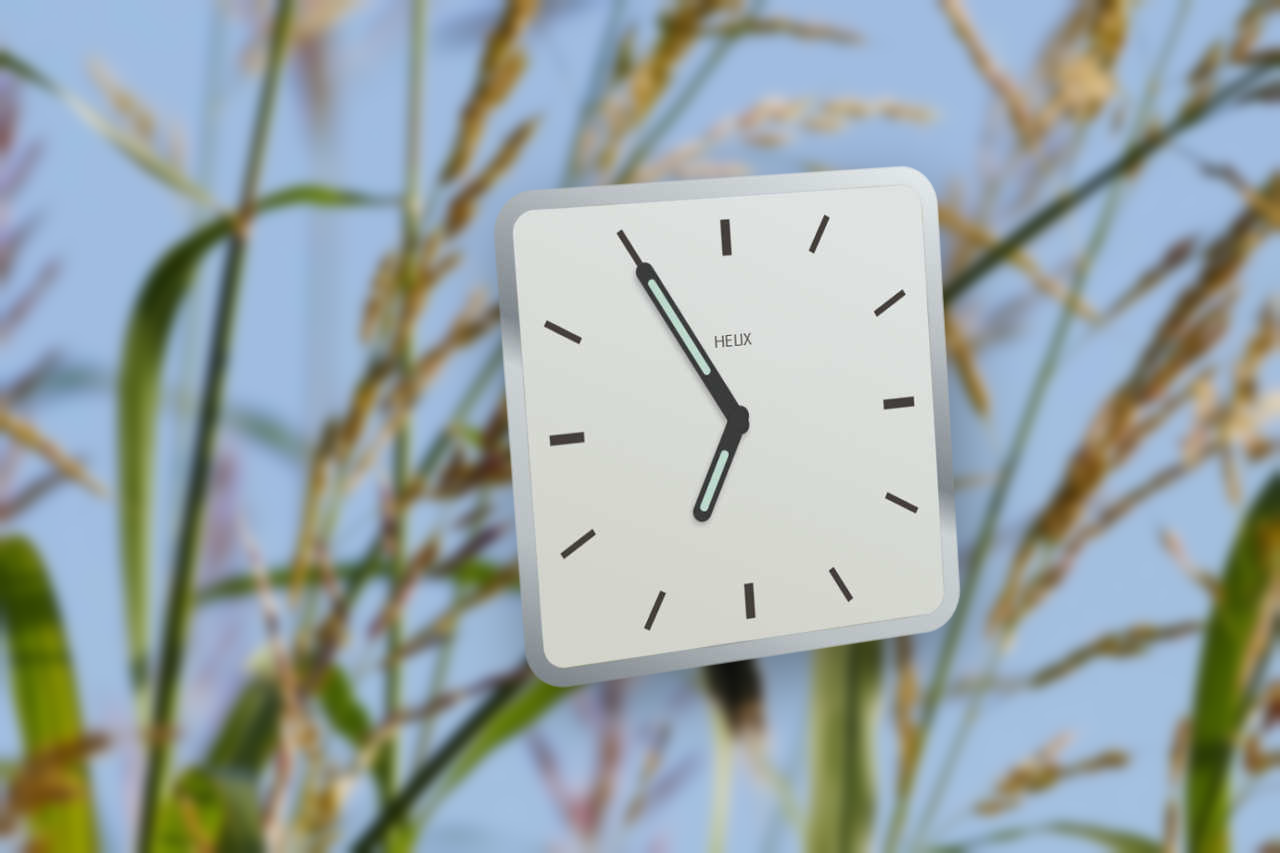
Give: 6h55
